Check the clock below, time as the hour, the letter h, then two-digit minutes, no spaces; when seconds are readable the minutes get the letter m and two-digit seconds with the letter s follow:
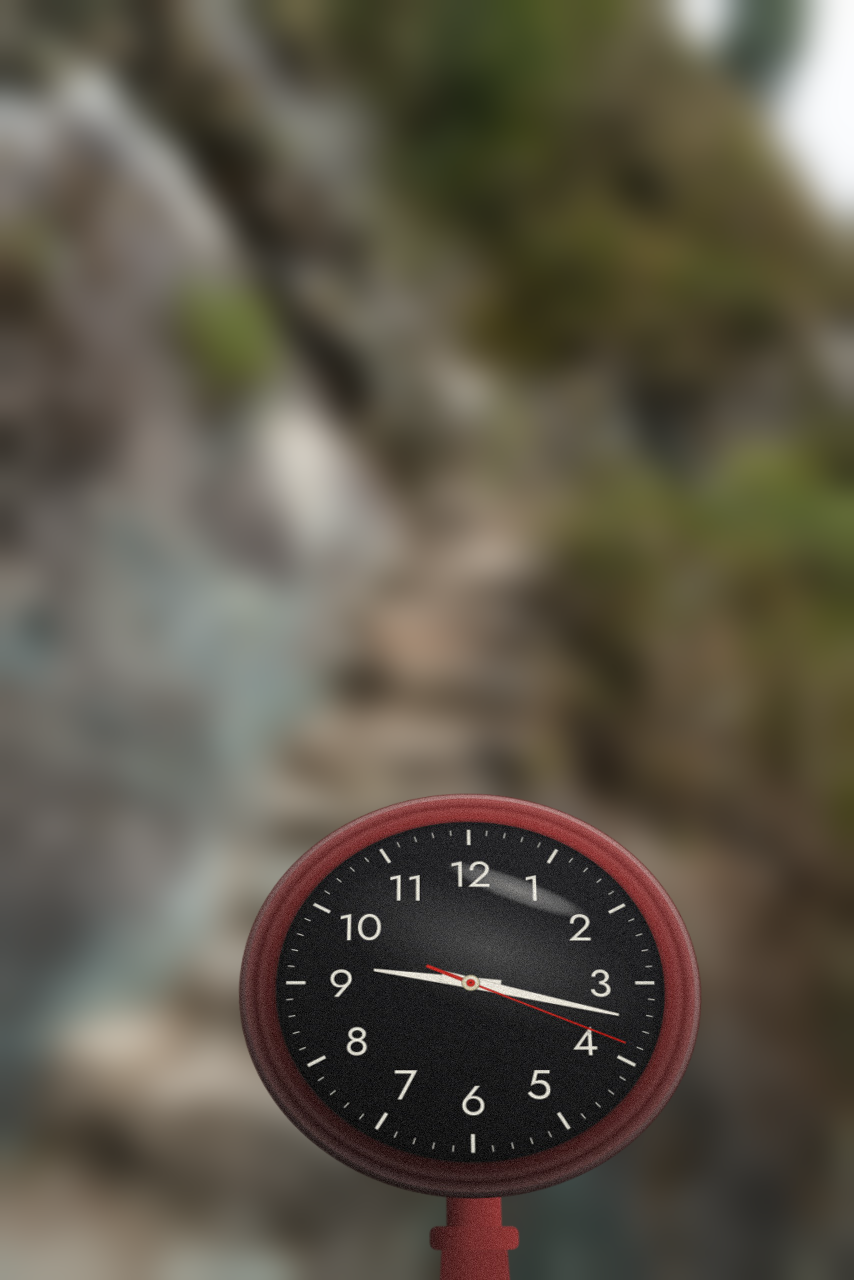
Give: 9h17m19s
